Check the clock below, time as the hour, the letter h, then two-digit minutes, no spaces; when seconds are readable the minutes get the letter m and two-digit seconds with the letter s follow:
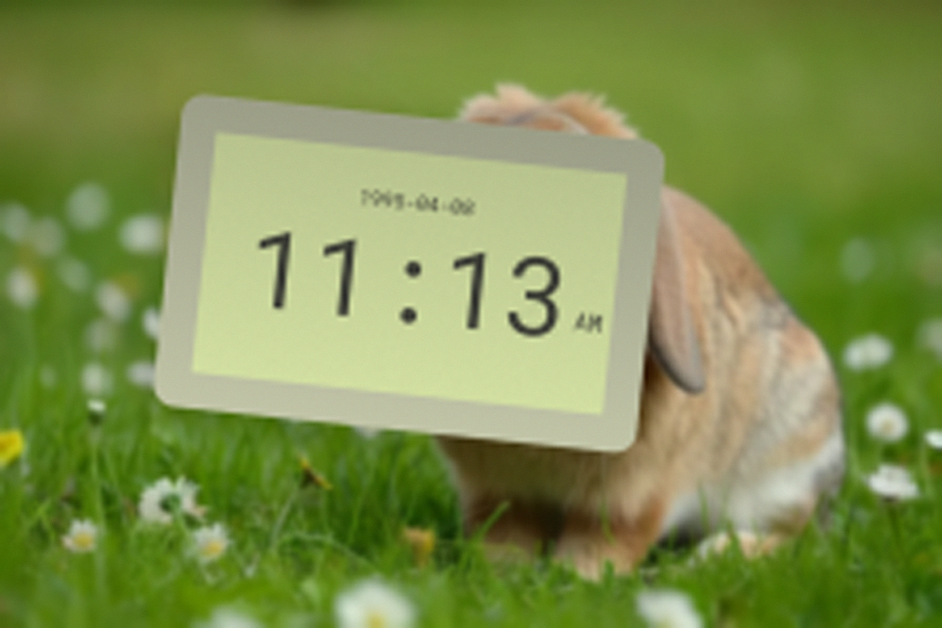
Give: 11h13
